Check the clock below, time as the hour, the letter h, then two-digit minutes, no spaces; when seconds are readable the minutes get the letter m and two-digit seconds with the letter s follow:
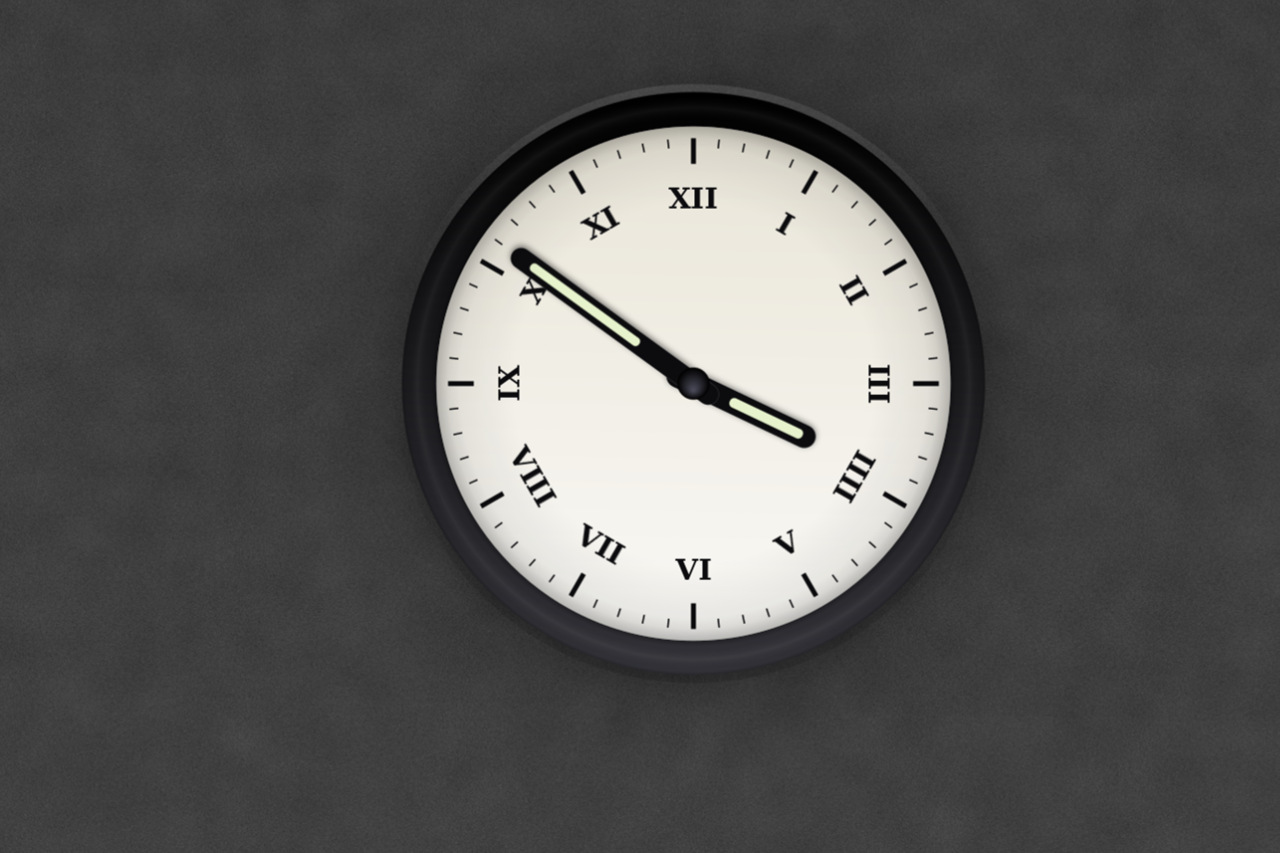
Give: 3h51
